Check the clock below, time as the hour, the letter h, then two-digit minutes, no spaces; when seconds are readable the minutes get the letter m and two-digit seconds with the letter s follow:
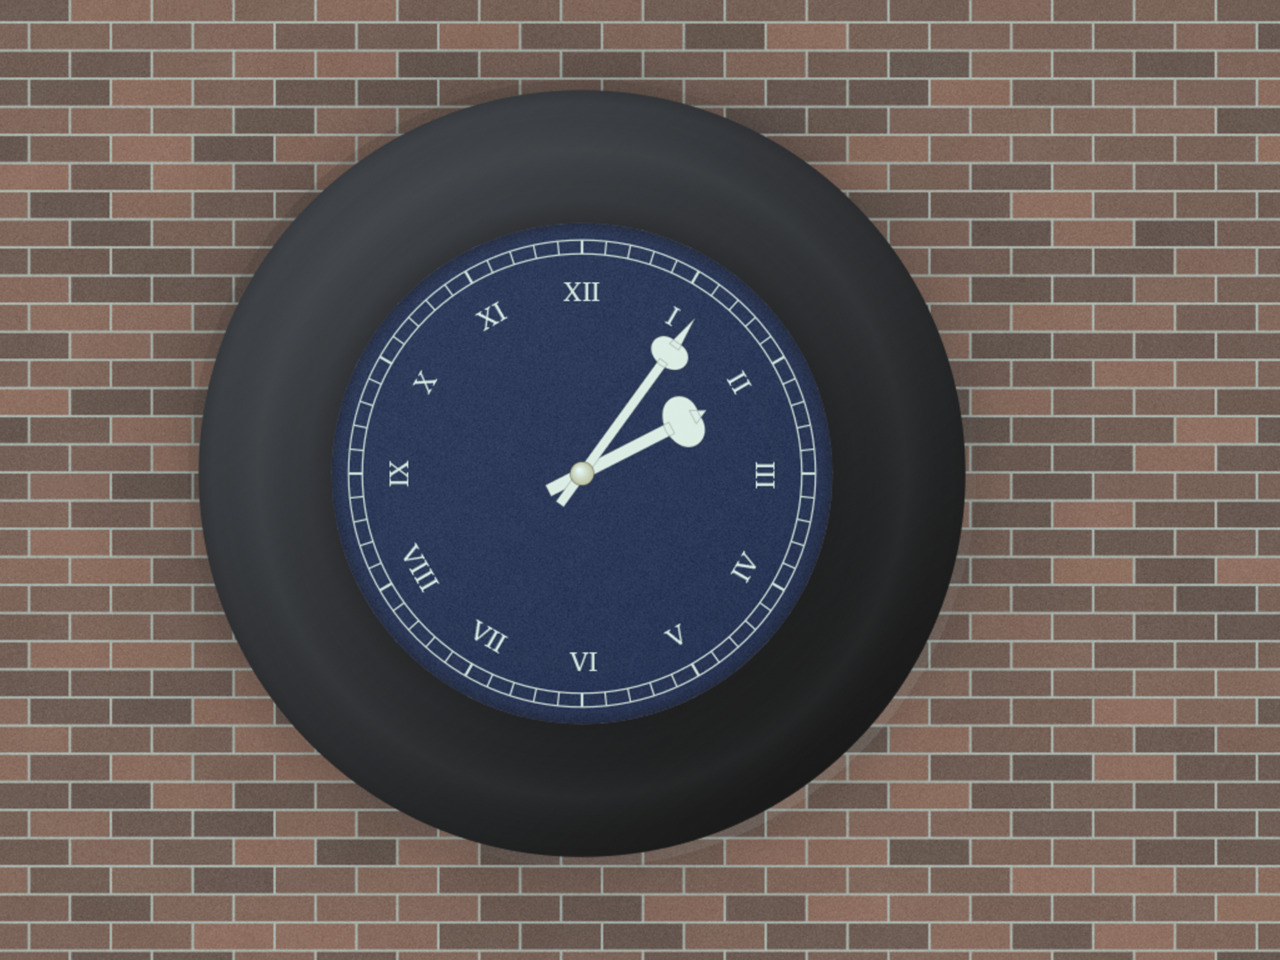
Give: 2h06
